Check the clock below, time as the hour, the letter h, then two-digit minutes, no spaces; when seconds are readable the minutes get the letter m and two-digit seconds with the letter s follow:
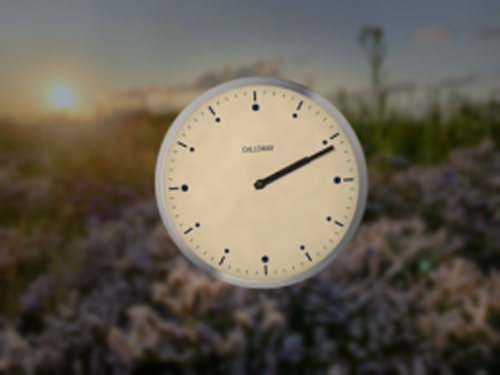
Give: 2h11
